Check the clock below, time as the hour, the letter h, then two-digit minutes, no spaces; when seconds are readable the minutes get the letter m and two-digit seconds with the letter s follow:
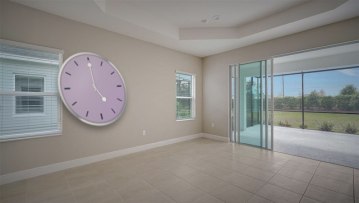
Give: 5h00
